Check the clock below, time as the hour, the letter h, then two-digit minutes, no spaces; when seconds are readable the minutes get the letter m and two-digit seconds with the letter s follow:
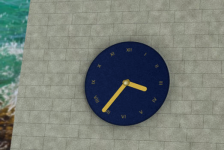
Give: 3h36
